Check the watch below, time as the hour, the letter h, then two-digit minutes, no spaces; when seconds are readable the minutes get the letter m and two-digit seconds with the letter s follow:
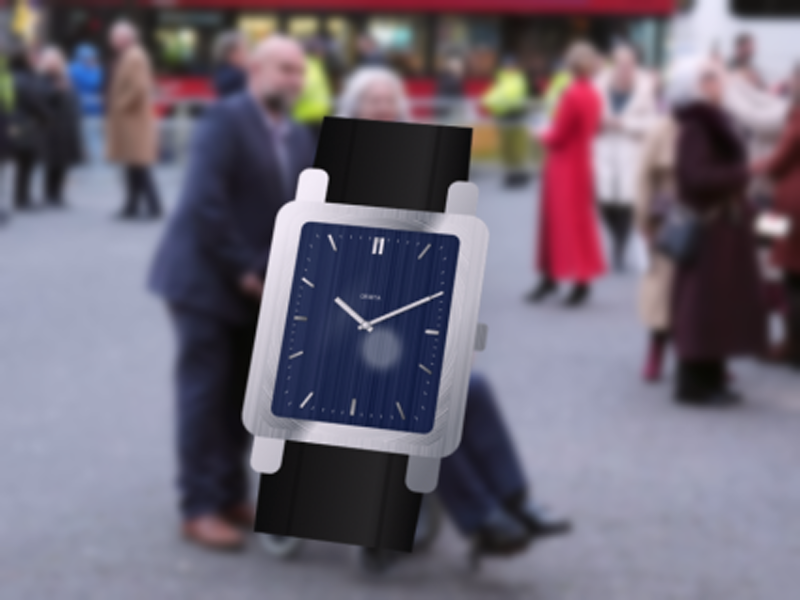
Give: 10h10
